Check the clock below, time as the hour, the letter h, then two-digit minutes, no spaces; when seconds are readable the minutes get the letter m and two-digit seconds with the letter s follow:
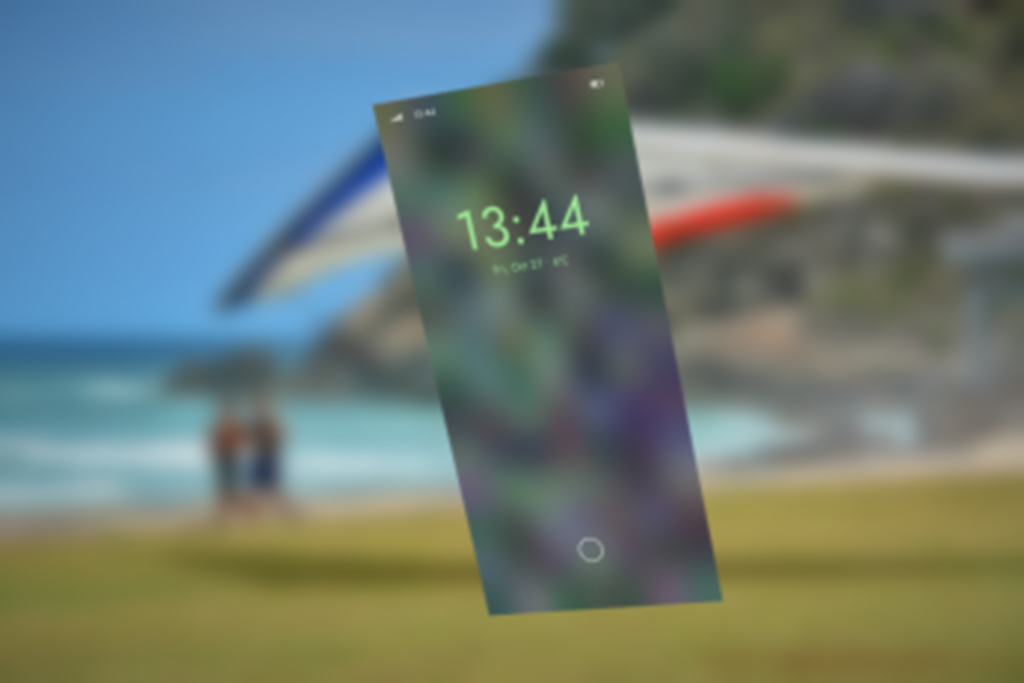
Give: 13h44
